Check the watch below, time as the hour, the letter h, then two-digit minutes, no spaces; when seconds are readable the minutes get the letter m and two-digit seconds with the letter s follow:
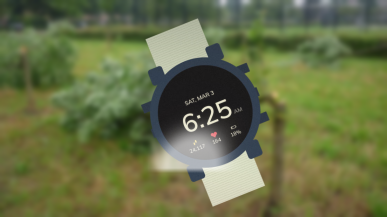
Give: 6h25
